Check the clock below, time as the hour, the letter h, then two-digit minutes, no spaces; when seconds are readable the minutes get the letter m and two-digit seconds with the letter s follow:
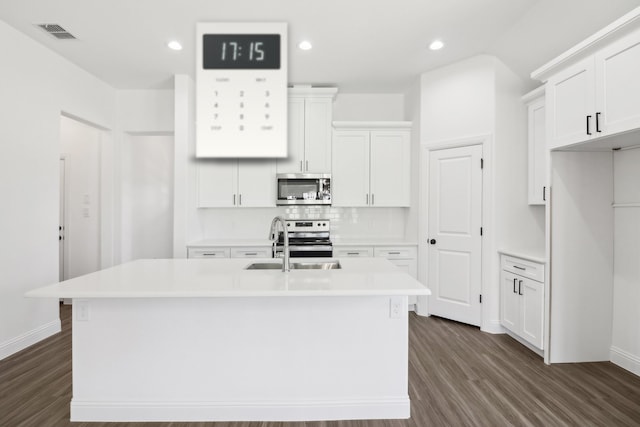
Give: 17h15
